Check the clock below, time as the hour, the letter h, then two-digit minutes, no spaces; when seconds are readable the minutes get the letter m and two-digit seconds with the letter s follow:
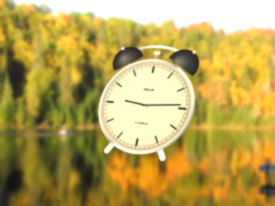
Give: 9h14
